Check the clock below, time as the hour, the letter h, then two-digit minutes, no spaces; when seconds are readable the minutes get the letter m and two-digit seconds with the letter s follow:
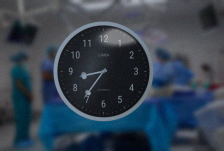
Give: 8h36
